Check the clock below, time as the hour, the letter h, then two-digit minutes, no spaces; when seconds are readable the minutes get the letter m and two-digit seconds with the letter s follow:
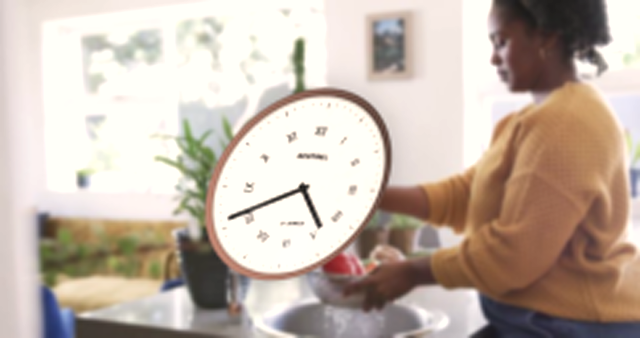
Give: 4h41
